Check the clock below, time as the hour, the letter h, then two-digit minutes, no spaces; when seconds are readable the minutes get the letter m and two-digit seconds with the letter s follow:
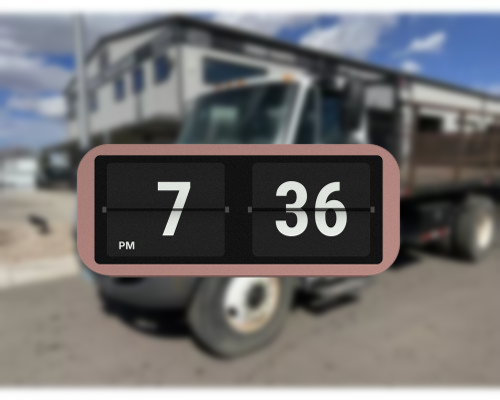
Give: 7h36
